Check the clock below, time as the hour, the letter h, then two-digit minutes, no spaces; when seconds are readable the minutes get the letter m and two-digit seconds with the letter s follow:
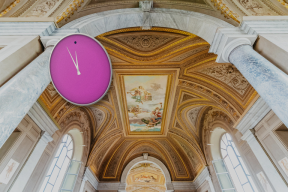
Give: 11h56
